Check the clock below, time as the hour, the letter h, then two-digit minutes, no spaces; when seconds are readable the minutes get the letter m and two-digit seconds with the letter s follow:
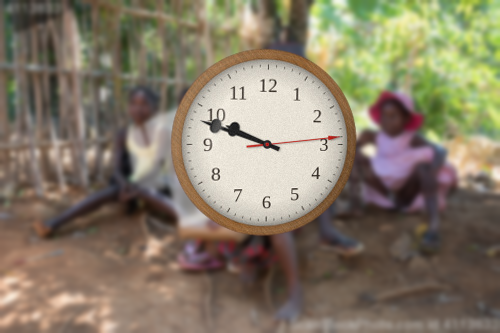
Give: 9h48m14s
